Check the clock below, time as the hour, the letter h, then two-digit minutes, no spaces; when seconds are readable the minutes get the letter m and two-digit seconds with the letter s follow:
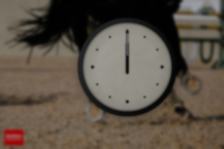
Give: 12h00
